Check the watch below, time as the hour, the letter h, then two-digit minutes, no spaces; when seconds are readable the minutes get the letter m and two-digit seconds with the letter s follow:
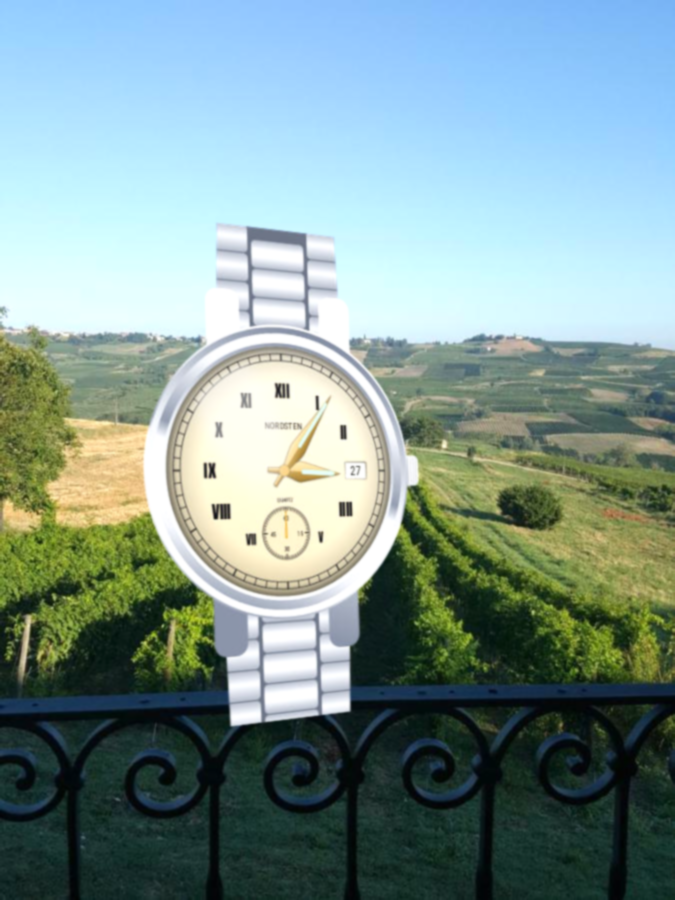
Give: 3h06
